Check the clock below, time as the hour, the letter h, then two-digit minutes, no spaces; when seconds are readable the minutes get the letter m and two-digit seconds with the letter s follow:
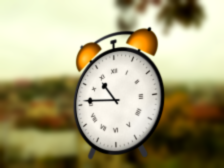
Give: 10h46
